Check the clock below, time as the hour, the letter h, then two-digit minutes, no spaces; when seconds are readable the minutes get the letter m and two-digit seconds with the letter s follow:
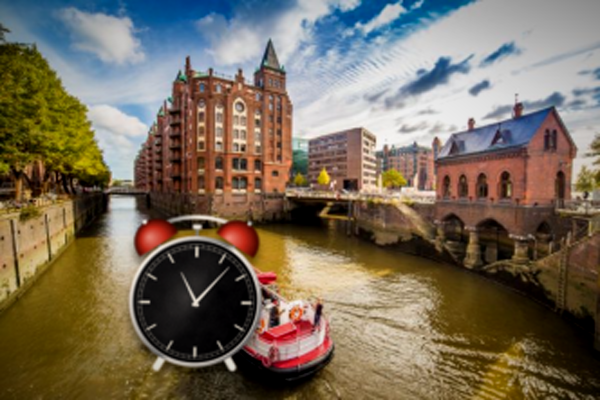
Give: 11h07
